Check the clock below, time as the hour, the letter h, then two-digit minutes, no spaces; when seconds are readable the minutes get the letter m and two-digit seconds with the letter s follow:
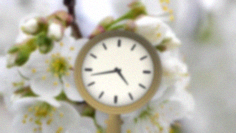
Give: 4h43
